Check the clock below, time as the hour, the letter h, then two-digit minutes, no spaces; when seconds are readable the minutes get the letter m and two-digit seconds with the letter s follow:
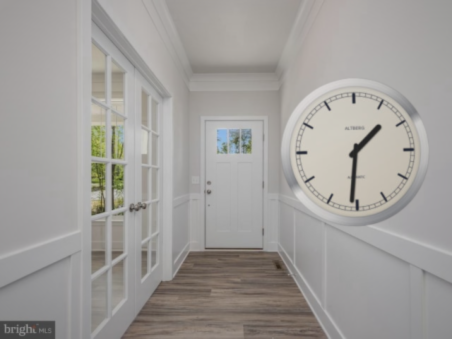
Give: 1h31
